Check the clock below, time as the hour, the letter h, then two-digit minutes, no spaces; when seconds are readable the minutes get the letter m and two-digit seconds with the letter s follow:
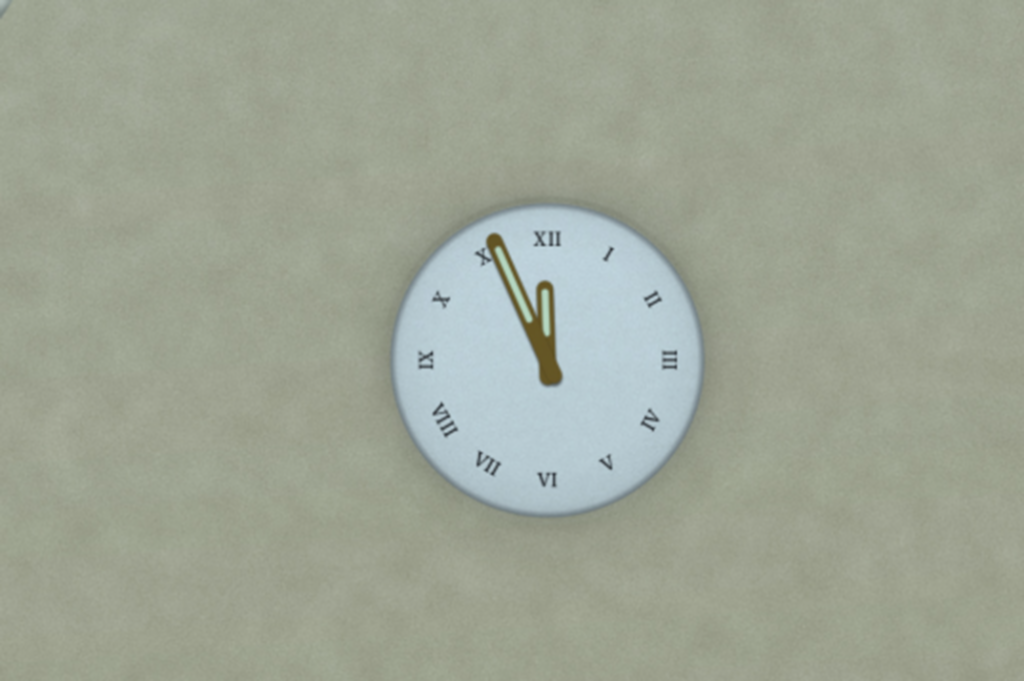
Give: 11h56
